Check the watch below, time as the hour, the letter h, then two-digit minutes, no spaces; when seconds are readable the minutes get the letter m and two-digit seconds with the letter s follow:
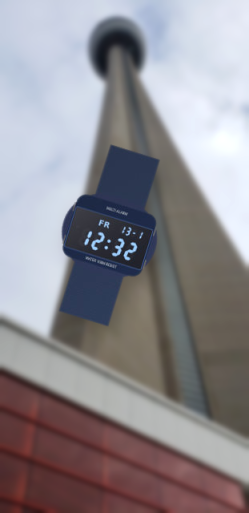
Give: 12h32
